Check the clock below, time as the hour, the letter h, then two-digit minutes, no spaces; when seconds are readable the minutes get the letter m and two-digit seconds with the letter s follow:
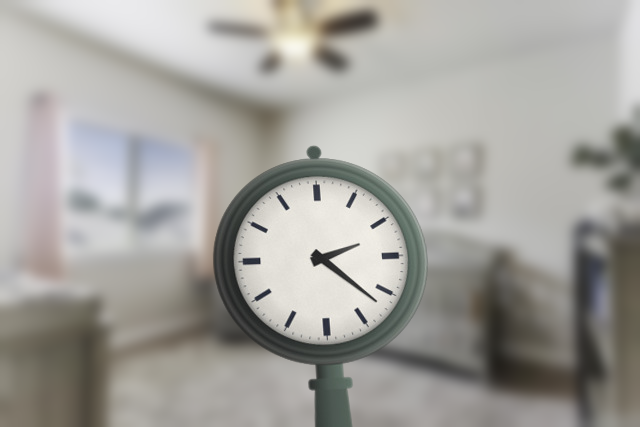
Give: 2h22
